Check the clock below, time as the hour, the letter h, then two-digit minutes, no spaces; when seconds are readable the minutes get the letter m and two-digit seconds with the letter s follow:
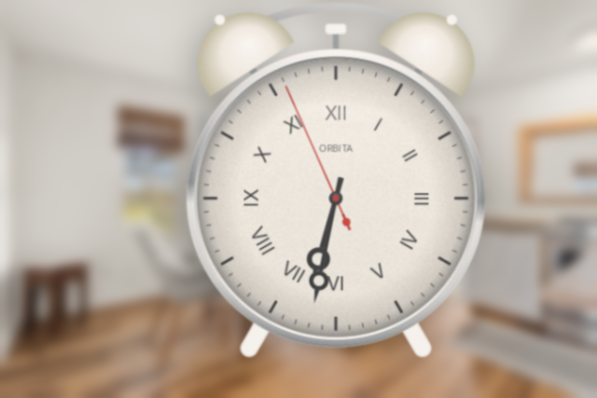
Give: 6h31m56s
